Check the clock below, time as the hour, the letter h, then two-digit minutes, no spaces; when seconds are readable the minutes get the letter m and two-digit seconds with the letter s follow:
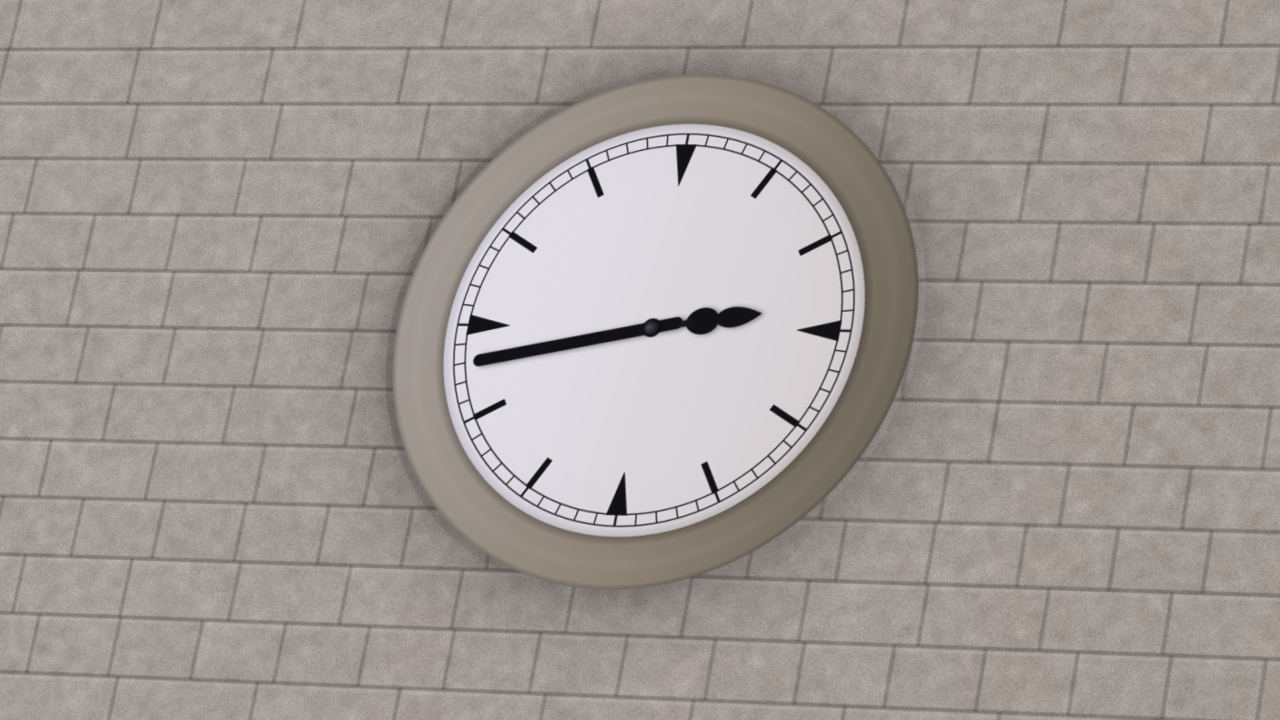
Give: 2h43
